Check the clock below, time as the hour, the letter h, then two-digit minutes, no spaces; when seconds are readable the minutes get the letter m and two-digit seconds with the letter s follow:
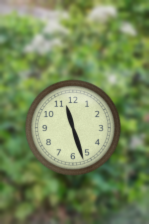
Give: 11h27
